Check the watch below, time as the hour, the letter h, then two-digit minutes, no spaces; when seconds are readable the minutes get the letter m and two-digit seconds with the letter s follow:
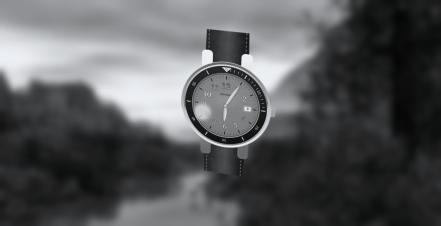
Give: 6h05
